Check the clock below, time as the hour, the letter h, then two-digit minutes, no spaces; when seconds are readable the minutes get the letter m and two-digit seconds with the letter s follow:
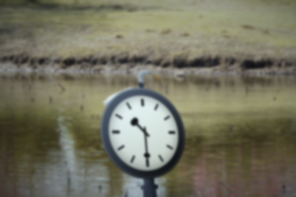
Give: 10h30
